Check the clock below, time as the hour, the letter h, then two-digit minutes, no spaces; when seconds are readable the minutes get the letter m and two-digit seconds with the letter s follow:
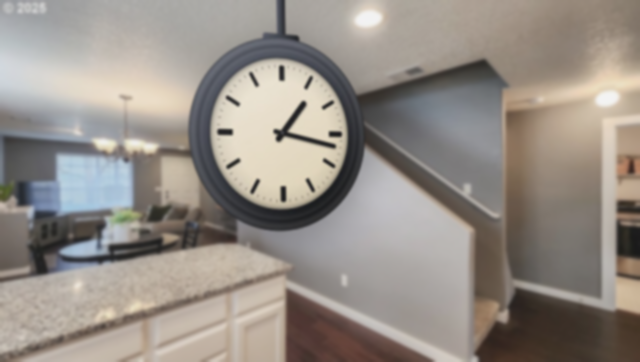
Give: 1h17
